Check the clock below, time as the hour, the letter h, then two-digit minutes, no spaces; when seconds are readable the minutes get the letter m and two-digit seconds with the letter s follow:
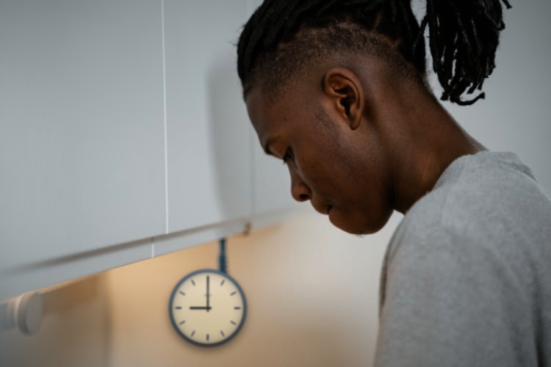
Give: 9h00
